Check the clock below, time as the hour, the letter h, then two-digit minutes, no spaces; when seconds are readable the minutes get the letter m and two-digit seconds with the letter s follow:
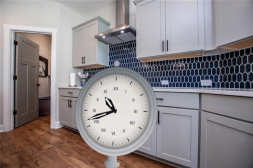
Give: 10h42
